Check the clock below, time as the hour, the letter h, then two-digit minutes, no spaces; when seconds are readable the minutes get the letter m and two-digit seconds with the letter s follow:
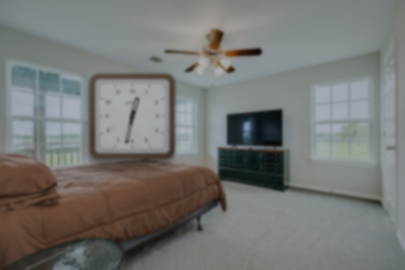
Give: 12h32
